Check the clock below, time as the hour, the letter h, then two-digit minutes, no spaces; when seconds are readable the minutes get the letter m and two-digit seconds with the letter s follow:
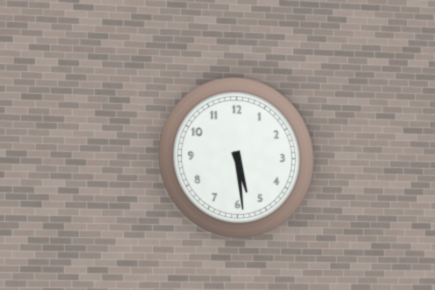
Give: 5h29
